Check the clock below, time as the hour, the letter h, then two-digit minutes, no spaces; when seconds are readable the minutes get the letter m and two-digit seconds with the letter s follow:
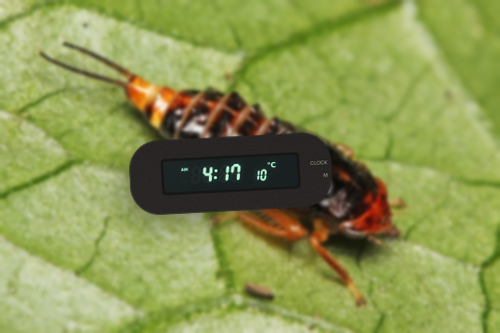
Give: 4h17
